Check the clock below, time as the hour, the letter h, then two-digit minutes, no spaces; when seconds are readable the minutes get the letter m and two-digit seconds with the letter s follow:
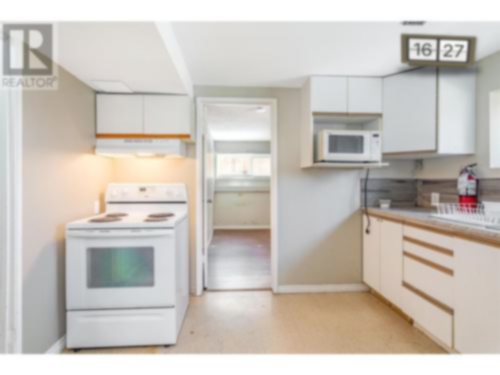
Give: 16h27
